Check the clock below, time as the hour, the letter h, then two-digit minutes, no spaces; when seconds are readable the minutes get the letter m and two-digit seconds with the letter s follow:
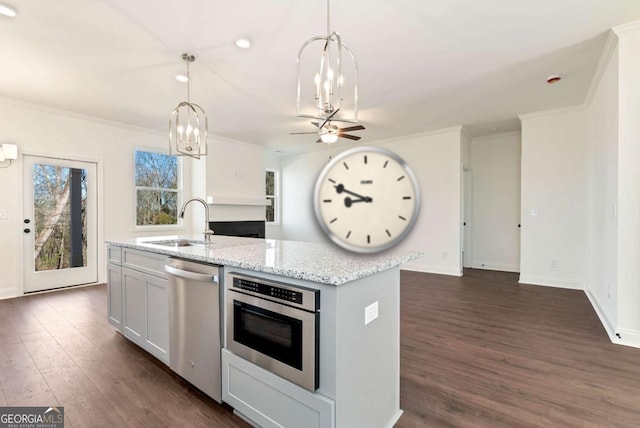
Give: 8h49
